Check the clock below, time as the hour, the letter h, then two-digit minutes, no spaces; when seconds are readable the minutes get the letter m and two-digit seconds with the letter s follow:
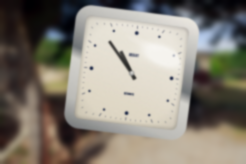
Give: 10h53
